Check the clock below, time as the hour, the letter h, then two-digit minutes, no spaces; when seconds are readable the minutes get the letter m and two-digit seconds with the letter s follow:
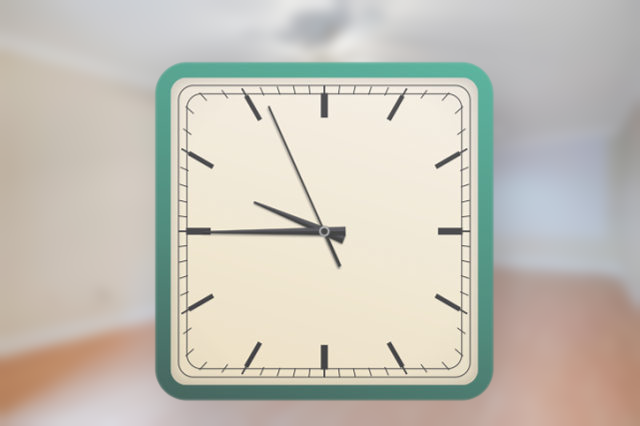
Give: 9h44m56s
